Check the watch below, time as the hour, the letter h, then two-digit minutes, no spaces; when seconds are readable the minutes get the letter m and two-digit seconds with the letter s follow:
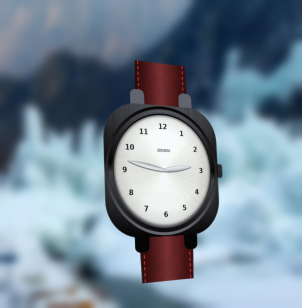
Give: 2h47
